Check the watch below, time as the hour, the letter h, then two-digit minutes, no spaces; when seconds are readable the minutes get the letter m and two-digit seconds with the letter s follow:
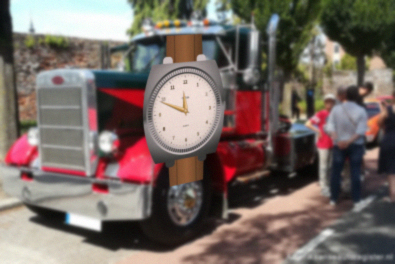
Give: 11h49
